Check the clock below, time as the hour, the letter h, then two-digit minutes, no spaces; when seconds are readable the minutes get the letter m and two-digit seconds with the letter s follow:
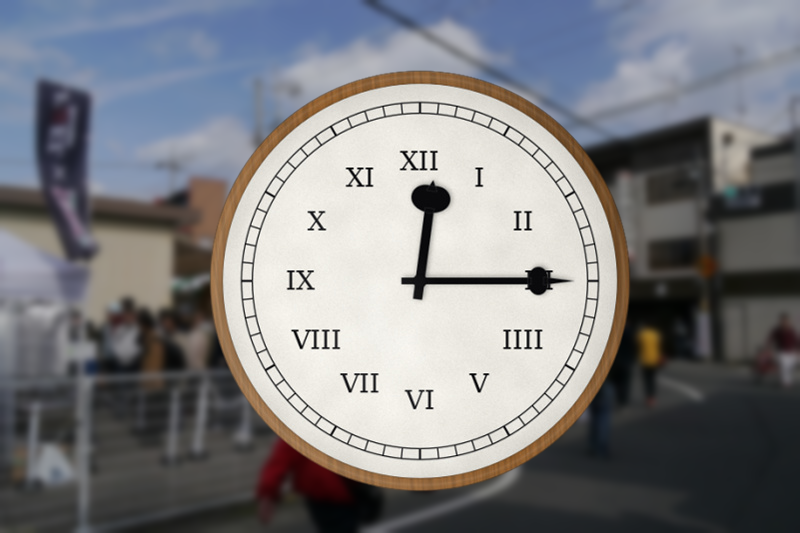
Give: 12h15
